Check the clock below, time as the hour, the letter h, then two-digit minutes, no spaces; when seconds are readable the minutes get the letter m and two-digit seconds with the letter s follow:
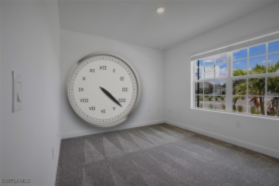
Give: 4h22
